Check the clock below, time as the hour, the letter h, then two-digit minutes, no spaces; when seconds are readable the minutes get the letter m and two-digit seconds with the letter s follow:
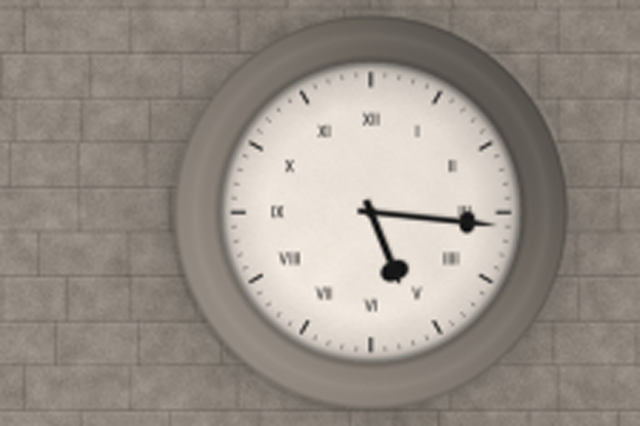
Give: 5h16
